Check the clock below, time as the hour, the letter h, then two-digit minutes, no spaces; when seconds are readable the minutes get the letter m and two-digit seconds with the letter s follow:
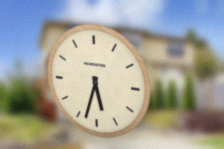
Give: 5h33
